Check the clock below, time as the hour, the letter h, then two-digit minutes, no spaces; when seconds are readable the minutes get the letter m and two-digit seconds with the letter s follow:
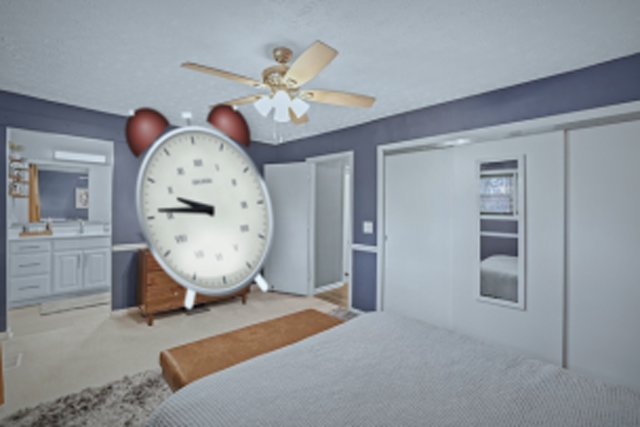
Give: 9h46
